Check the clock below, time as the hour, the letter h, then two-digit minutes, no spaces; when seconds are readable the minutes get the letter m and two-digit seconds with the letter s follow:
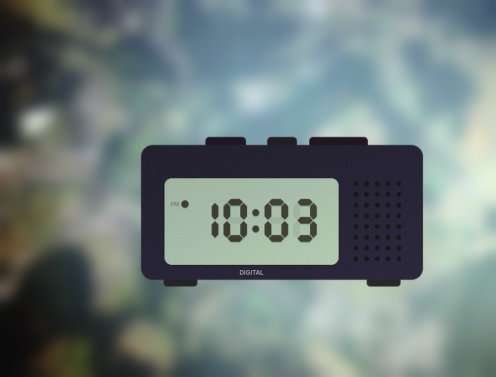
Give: 10h03
